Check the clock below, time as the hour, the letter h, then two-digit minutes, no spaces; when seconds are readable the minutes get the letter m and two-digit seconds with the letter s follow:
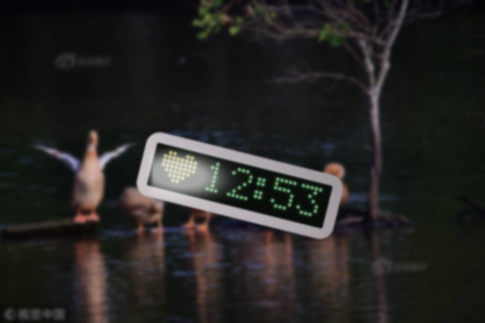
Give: 12h53
